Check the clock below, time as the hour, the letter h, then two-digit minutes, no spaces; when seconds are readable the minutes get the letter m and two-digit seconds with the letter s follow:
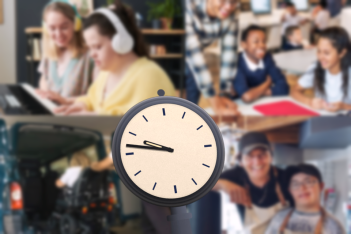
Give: 9h47
